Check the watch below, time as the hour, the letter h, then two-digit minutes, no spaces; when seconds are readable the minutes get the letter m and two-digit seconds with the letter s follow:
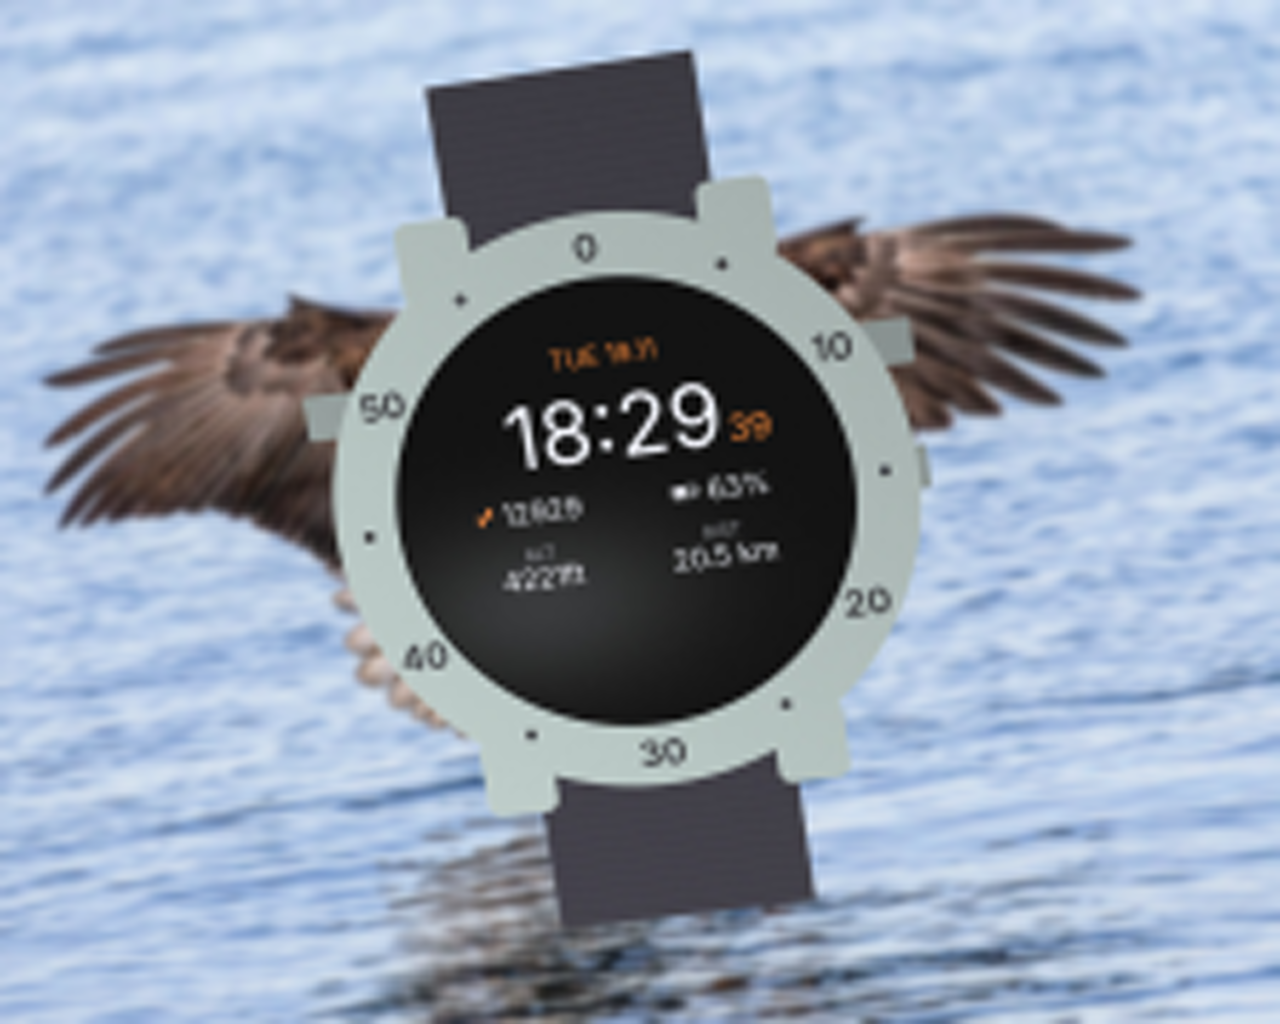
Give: 18h29
